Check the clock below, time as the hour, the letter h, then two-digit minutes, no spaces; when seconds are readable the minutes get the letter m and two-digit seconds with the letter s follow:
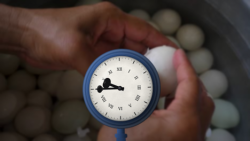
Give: 9h45
